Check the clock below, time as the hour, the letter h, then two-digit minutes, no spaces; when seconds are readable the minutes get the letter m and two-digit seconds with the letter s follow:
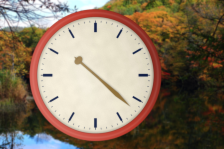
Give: 10h22
